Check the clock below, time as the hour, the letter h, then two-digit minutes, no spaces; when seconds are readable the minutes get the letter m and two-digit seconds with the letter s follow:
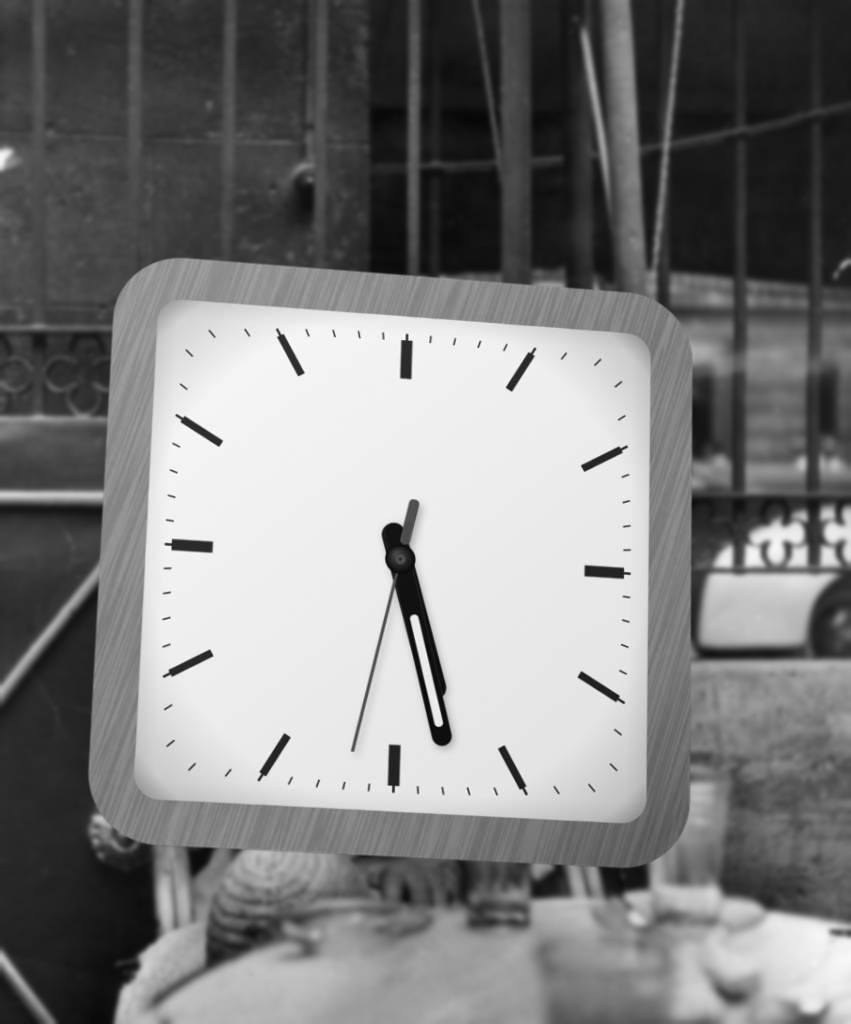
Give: 5h27m32s
